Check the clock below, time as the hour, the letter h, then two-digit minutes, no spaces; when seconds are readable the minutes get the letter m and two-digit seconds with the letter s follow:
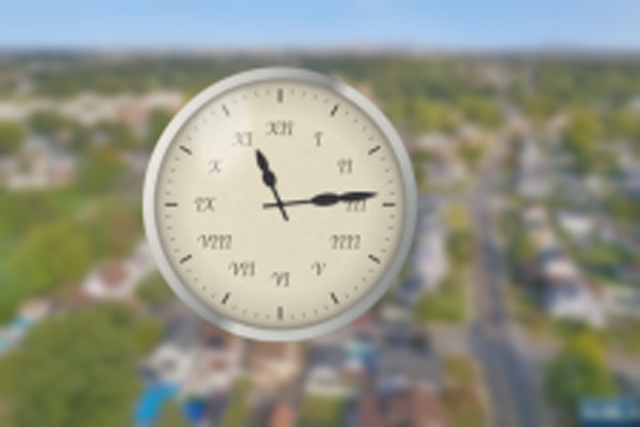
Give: 11h14
